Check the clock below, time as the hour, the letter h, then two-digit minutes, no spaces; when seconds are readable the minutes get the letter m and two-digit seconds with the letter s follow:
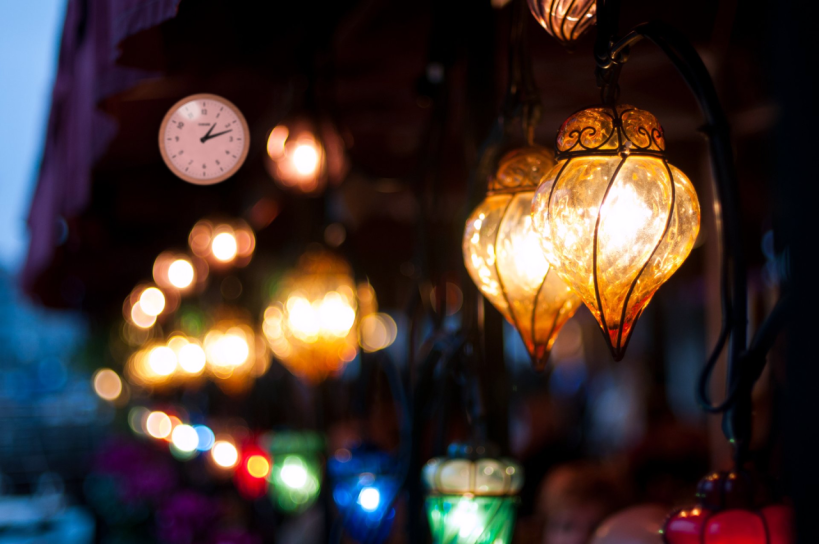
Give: 1h12
